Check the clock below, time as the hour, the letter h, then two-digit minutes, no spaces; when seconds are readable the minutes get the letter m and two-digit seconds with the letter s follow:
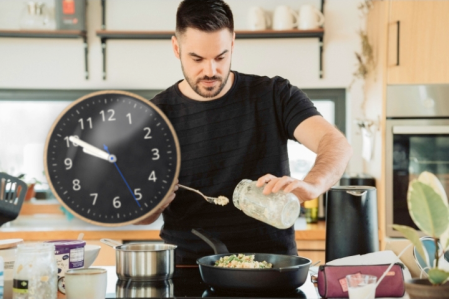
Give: 9h50m26s
